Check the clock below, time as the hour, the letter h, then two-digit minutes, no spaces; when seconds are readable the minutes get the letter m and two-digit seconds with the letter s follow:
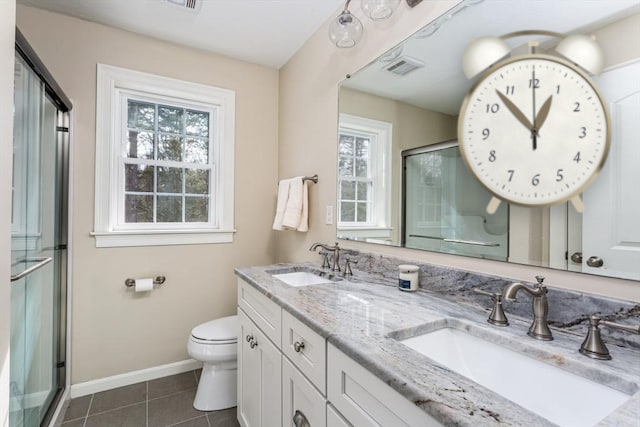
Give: 12h53m00s
